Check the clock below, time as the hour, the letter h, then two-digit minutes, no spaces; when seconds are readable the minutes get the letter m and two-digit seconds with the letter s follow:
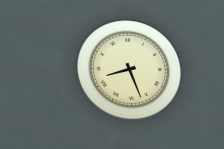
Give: 8h27
